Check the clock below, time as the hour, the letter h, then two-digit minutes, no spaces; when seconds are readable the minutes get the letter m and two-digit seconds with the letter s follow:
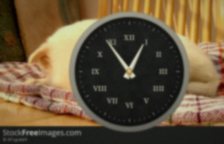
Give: 12h54
